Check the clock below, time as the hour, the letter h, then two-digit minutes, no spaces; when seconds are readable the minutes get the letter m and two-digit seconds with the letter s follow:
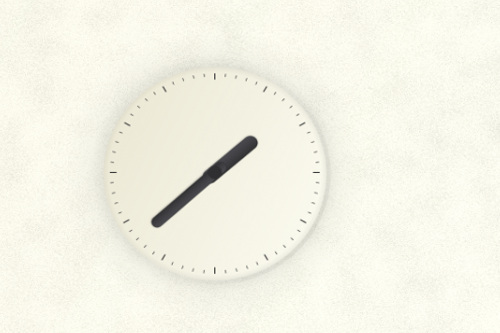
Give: 1h38
